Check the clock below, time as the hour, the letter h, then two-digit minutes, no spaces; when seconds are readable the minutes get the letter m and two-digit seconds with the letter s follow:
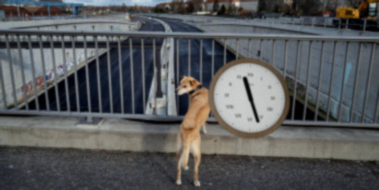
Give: 11h27
